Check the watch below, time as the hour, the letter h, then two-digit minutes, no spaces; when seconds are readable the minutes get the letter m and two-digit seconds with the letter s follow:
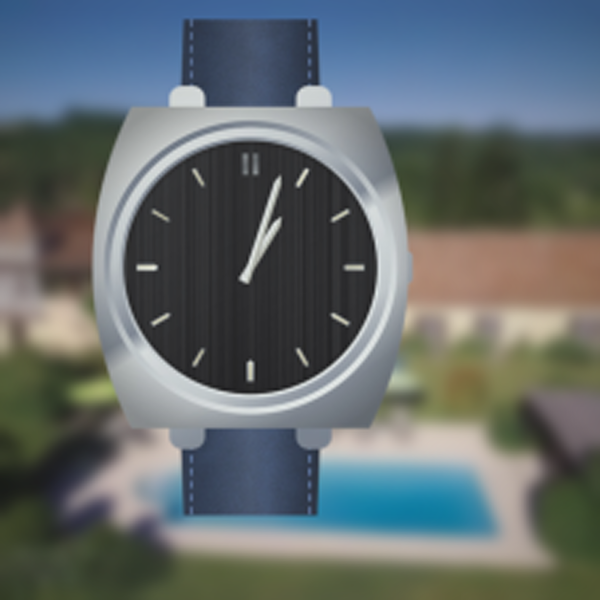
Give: 1h03
